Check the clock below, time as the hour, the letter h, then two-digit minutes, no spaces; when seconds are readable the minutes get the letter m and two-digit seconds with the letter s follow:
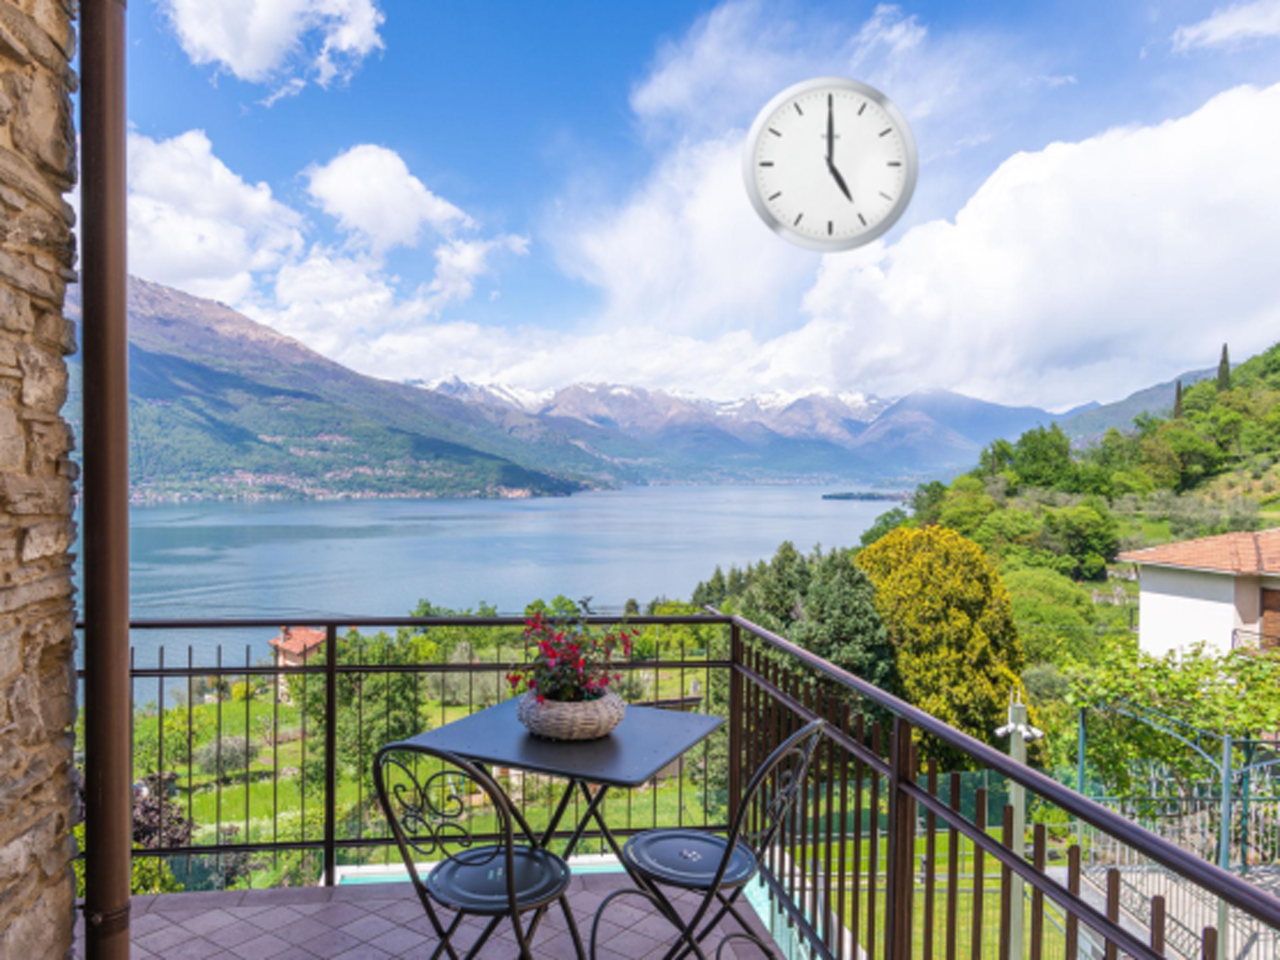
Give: 5h00
